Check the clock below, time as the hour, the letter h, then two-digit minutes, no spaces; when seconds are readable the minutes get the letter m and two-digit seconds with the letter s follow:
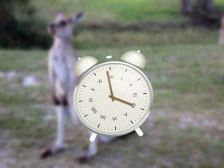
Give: 3h59
